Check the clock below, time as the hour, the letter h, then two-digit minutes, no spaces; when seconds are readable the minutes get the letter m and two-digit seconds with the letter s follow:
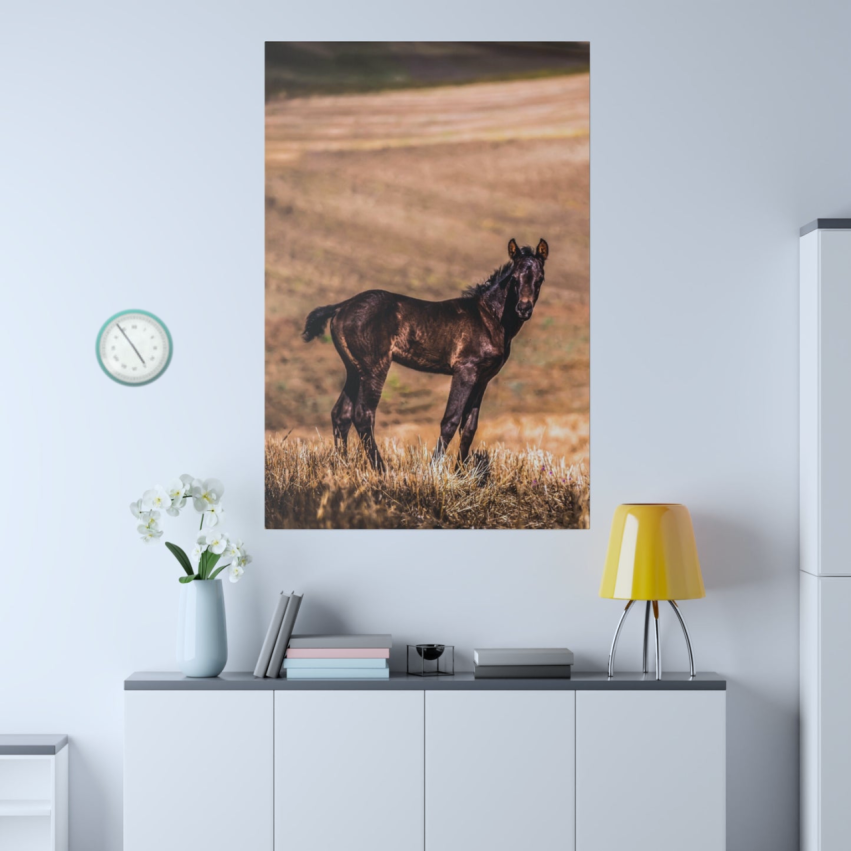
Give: 4h54
